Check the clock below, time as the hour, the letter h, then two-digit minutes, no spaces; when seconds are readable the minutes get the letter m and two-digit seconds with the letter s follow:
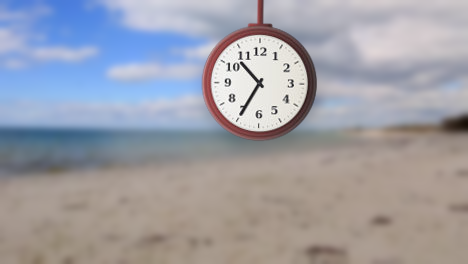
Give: 10h35
